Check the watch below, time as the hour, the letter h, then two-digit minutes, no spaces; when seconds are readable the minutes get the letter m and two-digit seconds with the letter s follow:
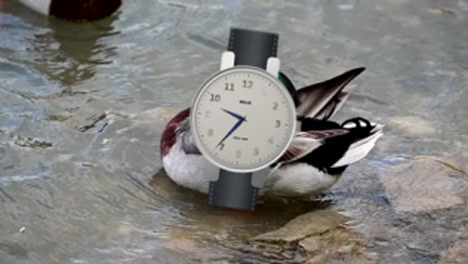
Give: 9h36
